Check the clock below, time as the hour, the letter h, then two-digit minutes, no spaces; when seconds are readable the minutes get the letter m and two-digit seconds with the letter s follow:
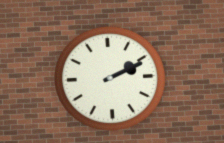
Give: 2h11
